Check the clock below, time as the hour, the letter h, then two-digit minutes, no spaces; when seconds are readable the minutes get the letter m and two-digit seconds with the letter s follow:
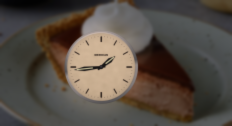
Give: 1h44
